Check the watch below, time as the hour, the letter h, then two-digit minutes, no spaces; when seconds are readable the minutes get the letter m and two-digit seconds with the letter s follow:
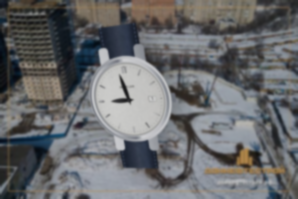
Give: 8h58
